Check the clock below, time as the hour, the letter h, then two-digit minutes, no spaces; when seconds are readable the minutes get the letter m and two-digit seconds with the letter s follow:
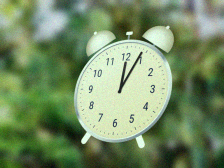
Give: 12h04
